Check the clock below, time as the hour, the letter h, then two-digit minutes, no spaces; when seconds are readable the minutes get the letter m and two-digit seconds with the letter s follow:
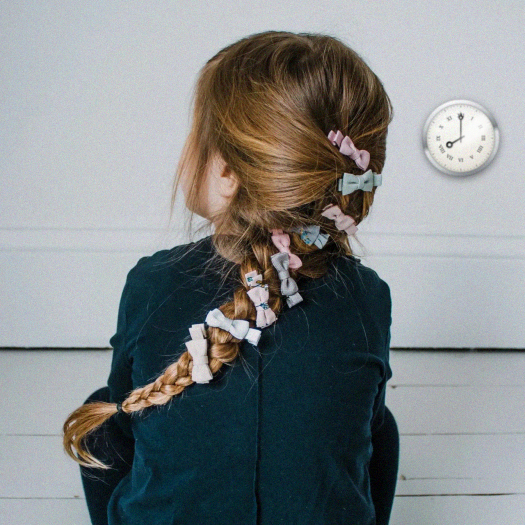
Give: 8h00
